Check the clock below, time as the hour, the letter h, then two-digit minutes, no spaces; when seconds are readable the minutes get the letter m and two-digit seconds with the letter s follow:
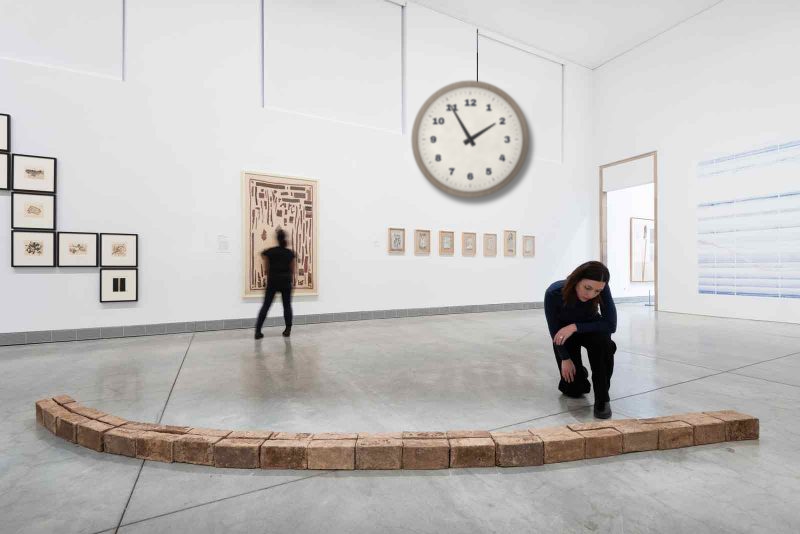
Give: 1h55
